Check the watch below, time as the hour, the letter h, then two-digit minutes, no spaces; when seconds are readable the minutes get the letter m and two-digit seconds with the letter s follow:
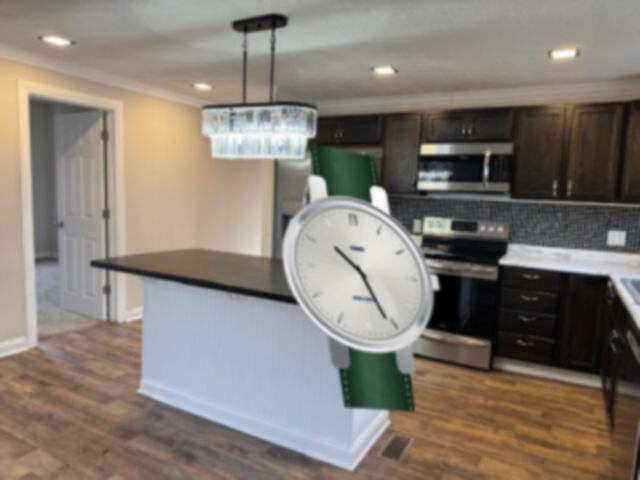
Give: 10h26
